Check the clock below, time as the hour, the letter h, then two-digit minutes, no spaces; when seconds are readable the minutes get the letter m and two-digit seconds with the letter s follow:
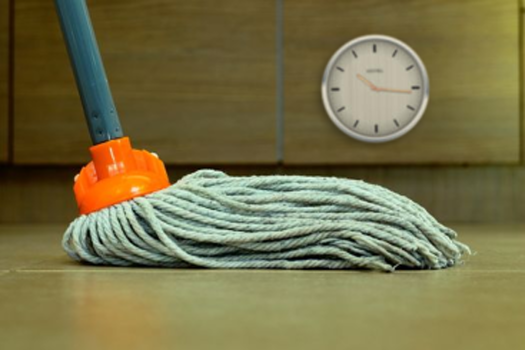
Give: 10h16
